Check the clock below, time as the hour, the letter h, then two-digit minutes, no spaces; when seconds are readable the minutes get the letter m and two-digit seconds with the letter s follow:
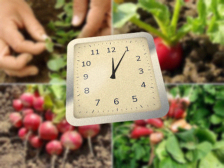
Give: 12h05
